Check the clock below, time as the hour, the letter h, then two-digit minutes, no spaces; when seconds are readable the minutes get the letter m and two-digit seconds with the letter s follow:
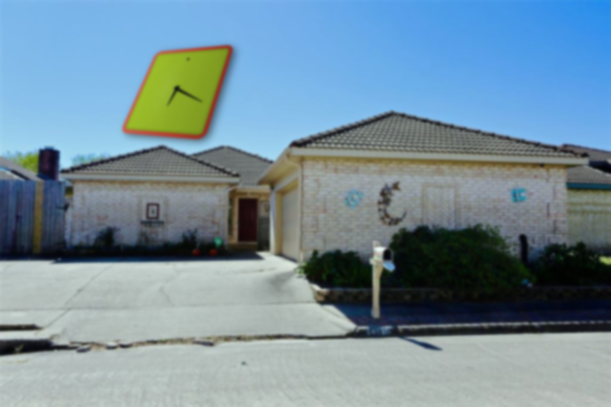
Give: 6h19
